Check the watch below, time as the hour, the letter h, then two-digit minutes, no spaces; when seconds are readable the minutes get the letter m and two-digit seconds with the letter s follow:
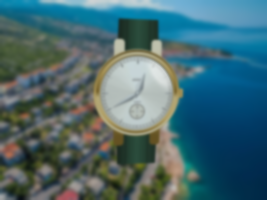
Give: 12h40
